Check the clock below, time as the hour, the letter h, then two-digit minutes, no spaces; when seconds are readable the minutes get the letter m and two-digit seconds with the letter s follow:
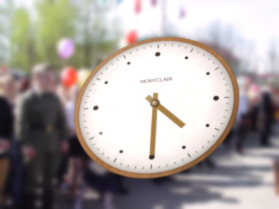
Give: 4h30
